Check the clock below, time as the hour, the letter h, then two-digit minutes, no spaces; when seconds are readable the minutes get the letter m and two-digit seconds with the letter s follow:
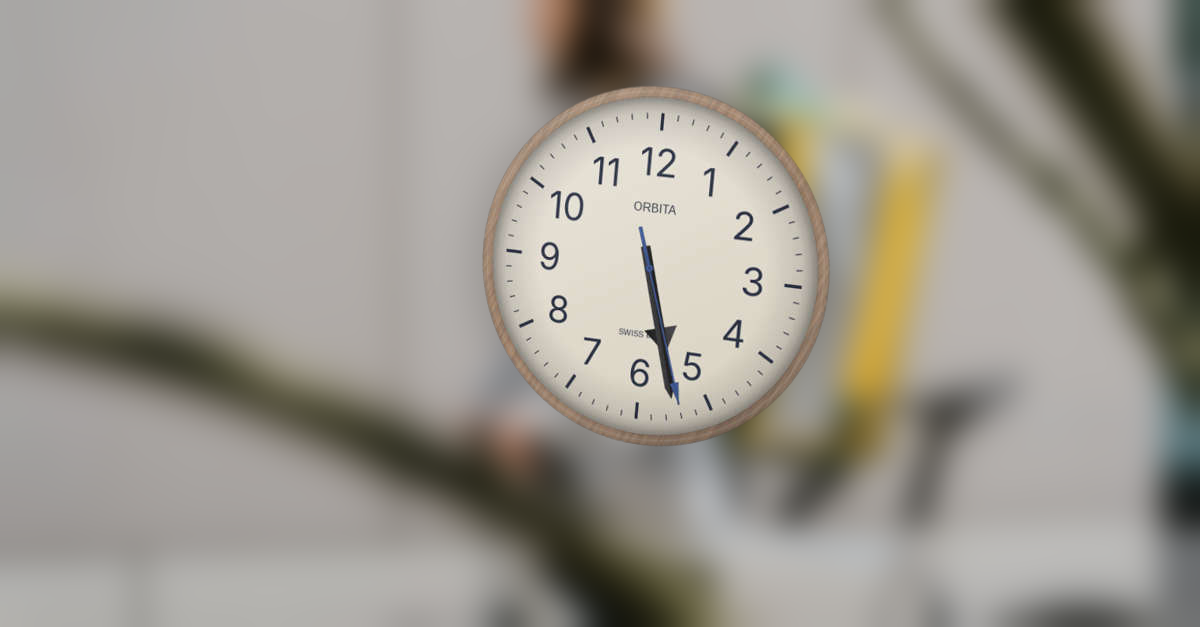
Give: 5h27m27s
